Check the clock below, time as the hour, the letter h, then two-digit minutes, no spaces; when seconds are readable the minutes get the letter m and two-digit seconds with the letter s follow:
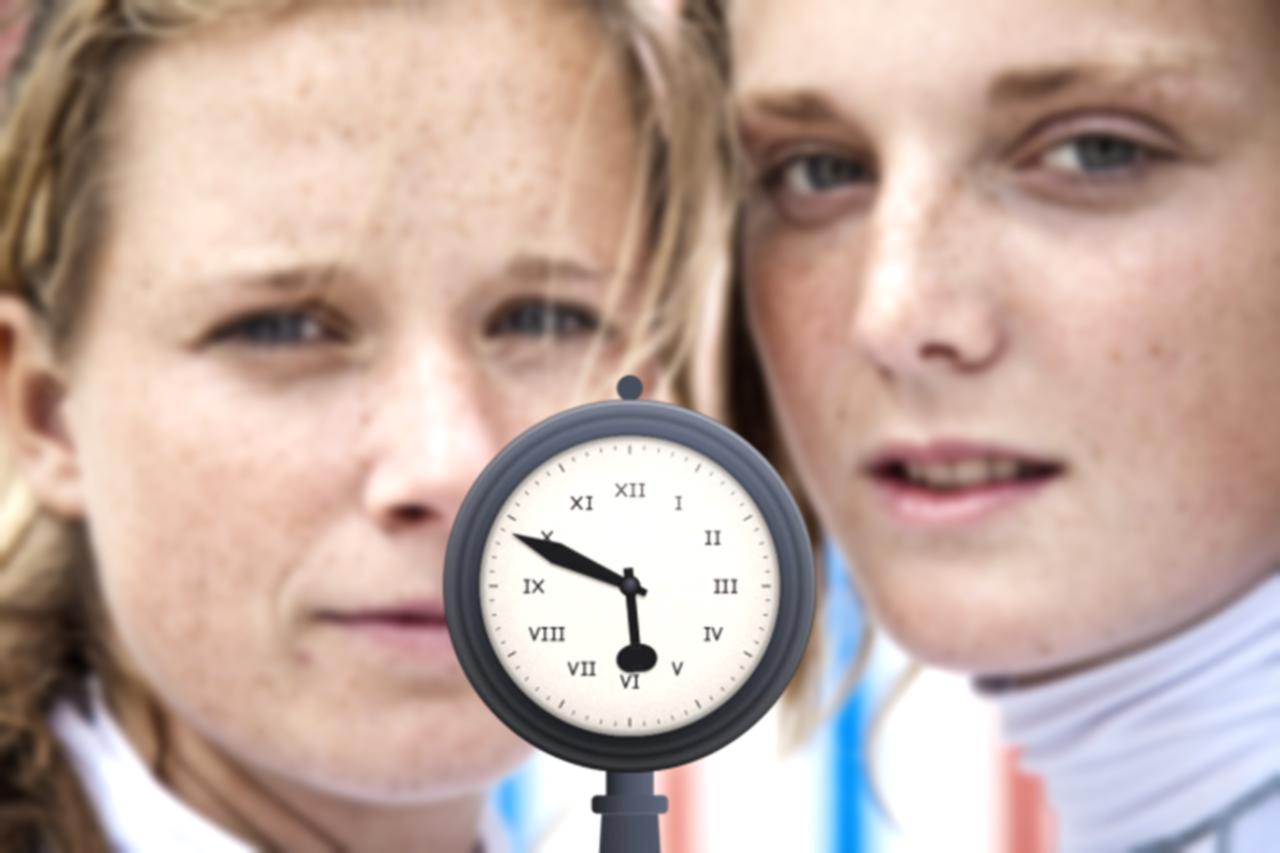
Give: 5h49
